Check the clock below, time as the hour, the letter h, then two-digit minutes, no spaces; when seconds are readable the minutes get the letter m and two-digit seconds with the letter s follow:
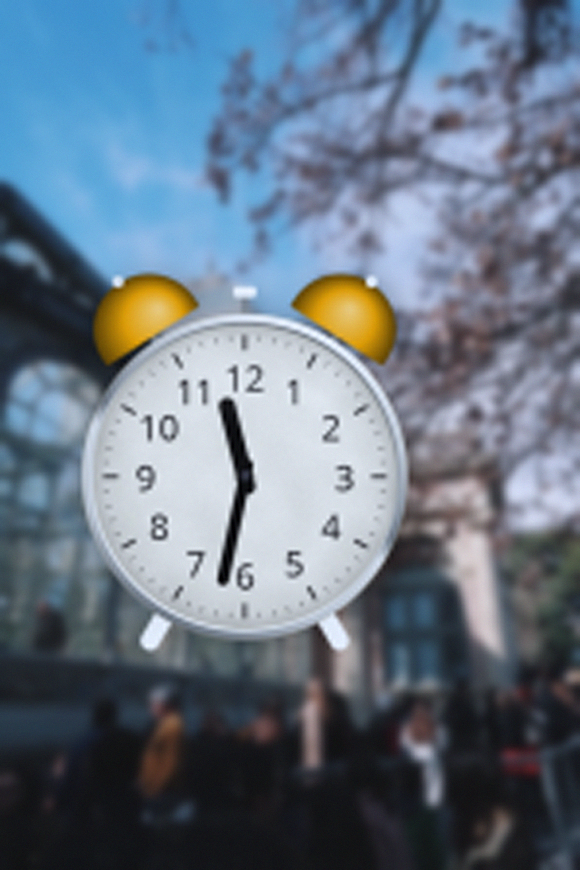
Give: 11h32
